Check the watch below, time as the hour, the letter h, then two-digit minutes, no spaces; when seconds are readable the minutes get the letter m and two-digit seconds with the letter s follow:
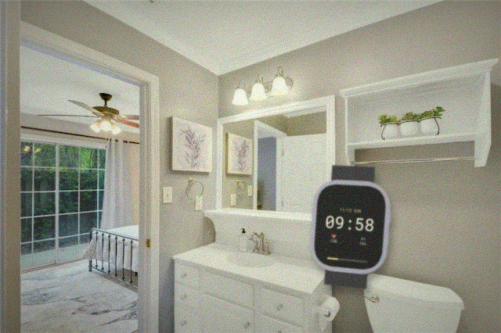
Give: 9h58
